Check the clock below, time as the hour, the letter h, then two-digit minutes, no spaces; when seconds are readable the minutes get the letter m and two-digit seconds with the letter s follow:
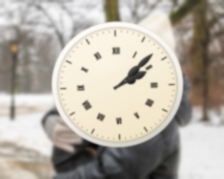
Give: 2h08
